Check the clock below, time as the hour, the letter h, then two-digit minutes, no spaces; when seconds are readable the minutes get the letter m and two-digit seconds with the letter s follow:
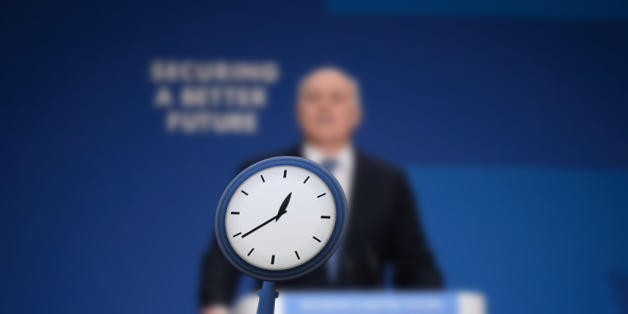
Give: 12h39
